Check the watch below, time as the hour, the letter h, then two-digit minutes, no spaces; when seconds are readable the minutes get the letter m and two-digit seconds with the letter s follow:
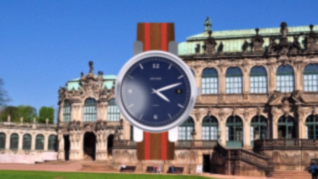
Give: 4h12
